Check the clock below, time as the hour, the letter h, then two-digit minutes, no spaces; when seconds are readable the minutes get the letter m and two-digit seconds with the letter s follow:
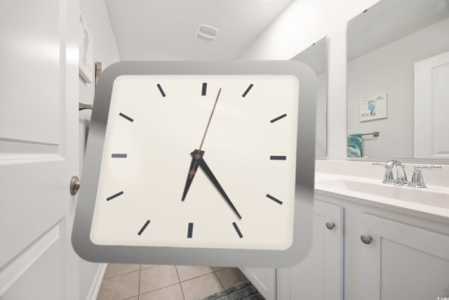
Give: 6h24m02s
